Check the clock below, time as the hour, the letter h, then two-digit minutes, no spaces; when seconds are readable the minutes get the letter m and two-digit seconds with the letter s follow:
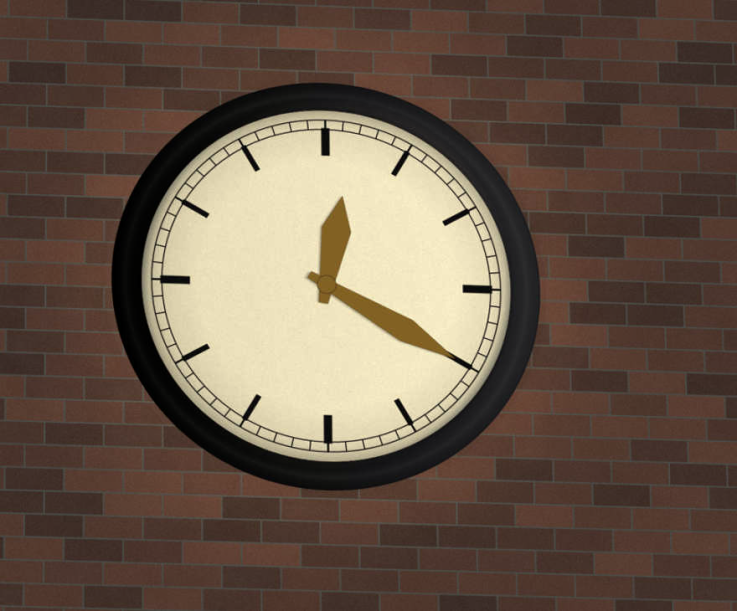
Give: 12h20
